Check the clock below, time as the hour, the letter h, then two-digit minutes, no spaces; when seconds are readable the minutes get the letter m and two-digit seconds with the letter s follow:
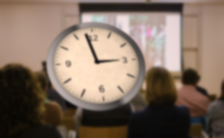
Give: 2h58
